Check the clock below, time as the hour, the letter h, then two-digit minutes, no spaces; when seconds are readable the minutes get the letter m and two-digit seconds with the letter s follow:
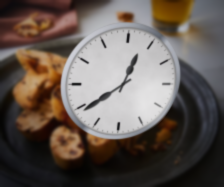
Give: 12h39
